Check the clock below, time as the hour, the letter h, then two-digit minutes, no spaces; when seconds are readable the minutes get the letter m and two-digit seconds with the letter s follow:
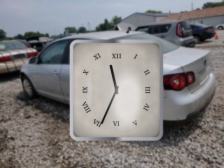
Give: 11h34
